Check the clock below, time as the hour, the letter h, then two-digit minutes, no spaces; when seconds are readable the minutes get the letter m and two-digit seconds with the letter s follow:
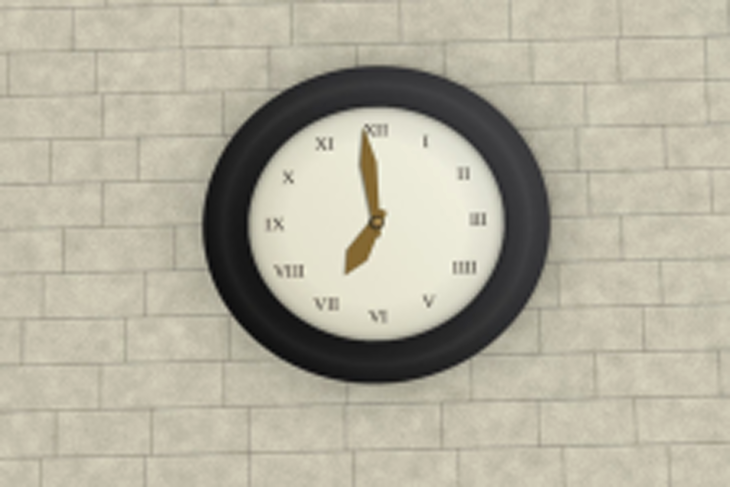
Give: 6h59
